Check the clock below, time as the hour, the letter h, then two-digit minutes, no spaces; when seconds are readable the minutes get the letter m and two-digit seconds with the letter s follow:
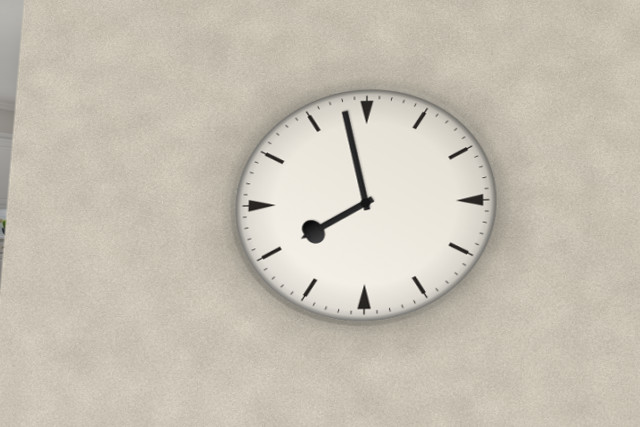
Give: 7h58
